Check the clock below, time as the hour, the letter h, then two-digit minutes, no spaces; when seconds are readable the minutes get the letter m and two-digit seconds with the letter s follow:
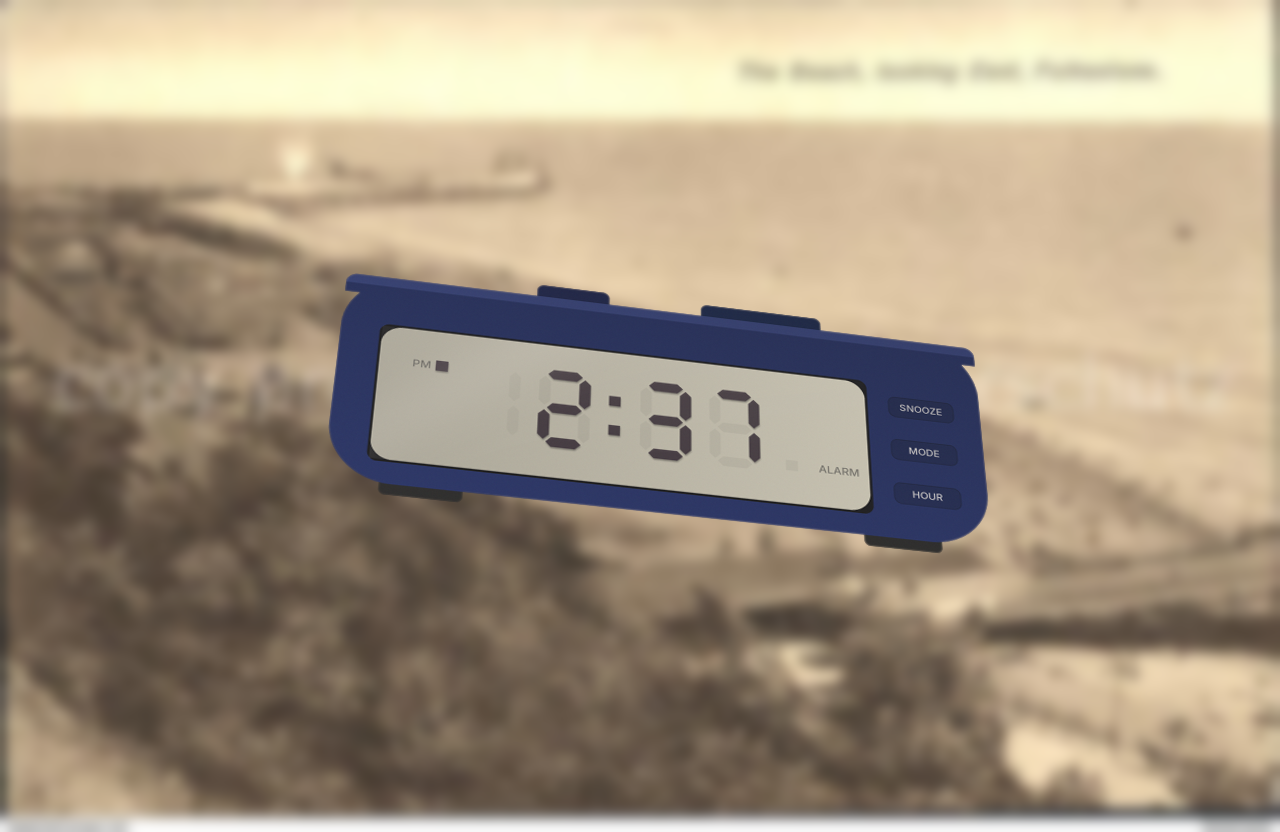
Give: 2h37
